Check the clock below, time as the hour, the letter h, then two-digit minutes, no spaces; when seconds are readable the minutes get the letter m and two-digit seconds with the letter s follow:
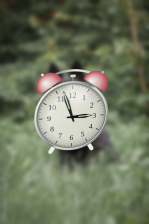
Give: 2h57
